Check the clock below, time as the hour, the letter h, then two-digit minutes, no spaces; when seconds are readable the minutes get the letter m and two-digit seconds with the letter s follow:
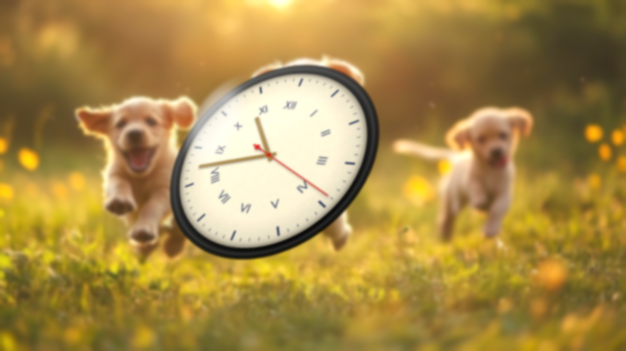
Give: 10h42m19s
